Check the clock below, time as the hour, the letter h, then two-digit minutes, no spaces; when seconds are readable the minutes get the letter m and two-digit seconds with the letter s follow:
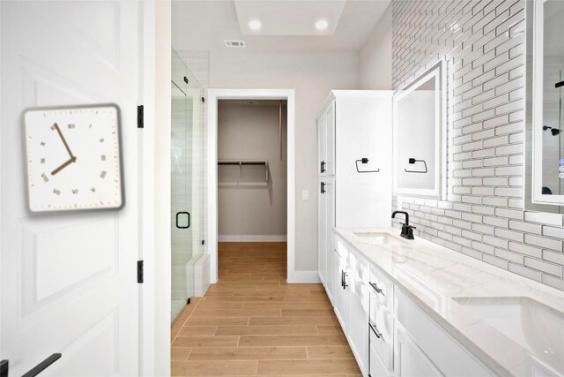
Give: 7h56
